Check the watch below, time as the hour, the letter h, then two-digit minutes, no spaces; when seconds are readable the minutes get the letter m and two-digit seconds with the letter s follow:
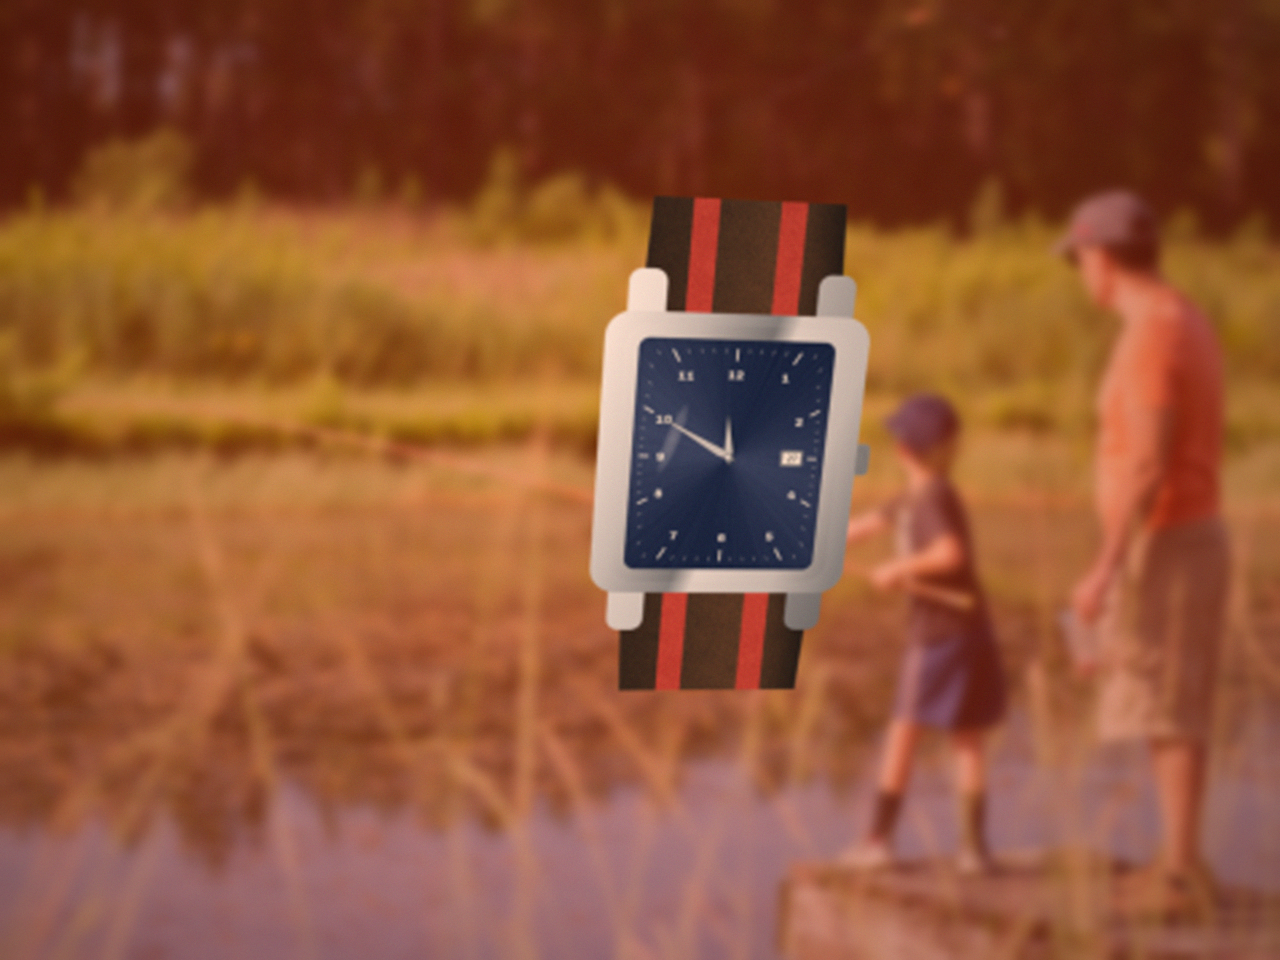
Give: 11h50
